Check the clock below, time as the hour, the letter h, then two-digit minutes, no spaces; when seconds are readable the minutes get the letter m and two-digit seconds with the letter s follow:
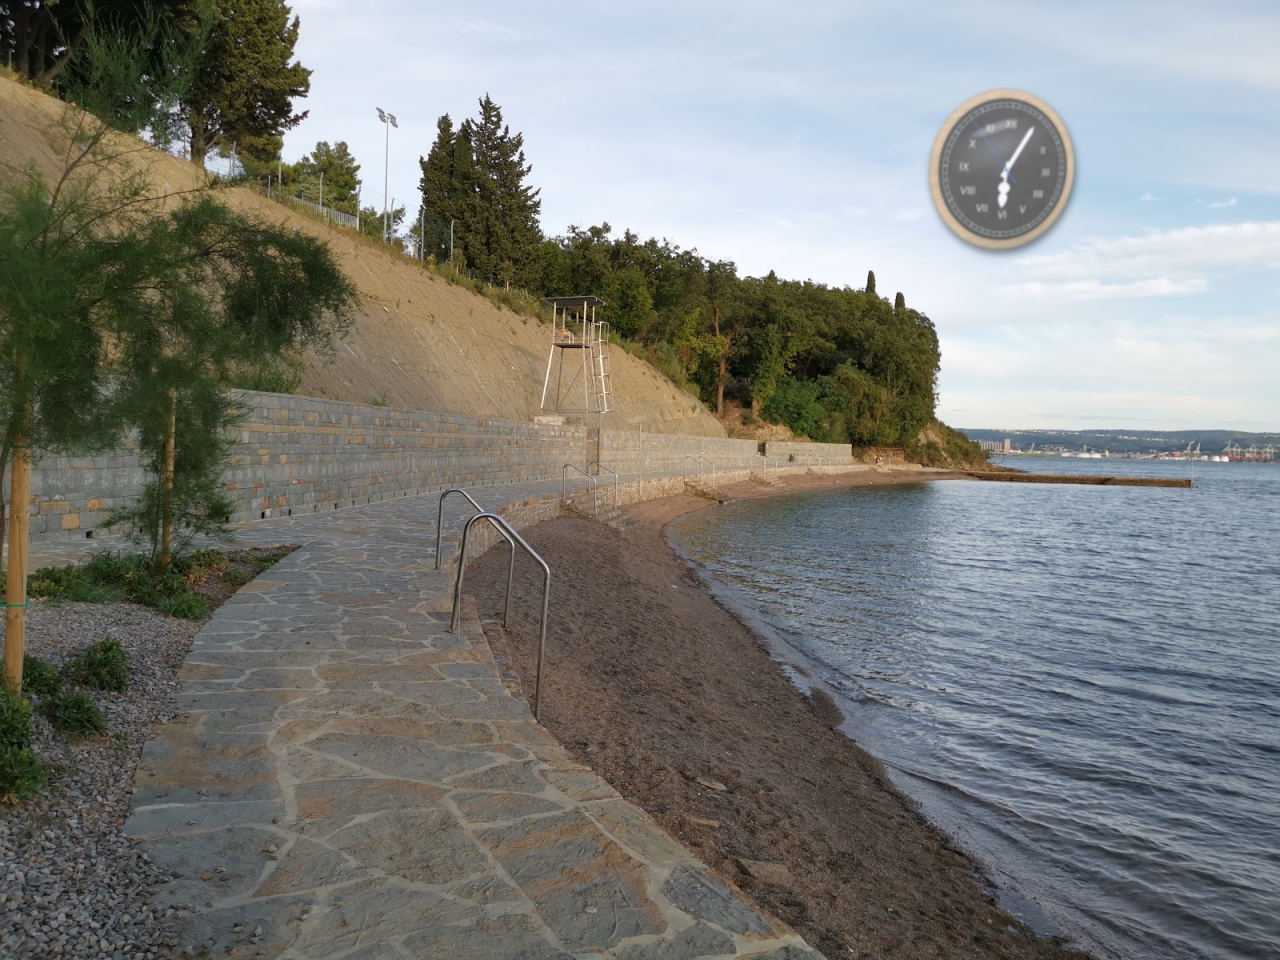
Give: 6h04m53s
